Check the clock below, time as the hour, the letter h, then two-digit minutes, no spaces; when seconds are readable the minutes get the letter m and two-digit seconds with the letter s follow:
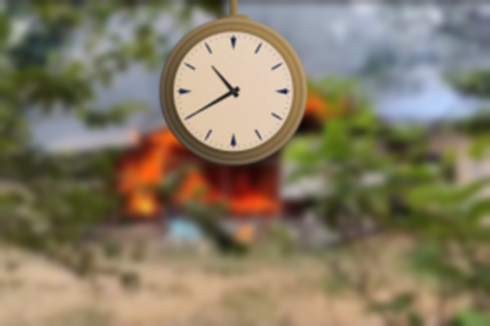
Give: 10h40
